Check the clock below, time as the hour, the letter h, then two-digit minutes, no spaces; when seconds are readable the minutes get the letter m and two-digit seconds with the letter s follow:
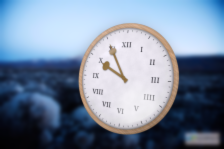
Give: 9h55
